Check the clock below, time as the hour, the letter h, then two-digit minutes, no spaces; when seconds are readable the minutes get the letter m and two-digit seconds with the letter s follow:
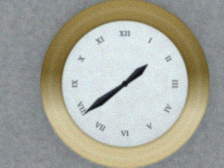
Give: 1h39
